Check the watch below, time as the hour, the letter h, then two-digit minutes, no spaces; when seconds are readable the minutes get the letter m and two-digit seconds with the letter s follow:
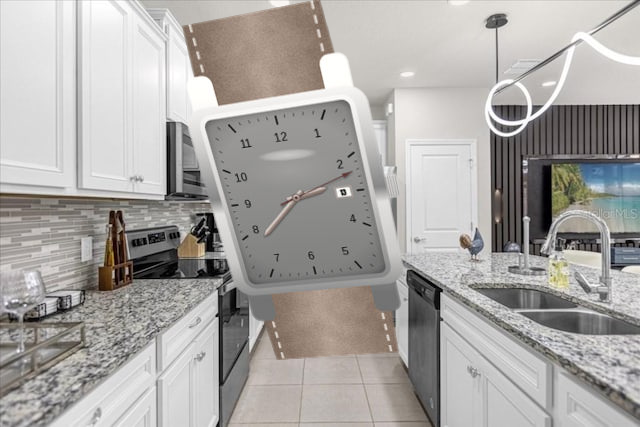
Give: 2h38m12s
